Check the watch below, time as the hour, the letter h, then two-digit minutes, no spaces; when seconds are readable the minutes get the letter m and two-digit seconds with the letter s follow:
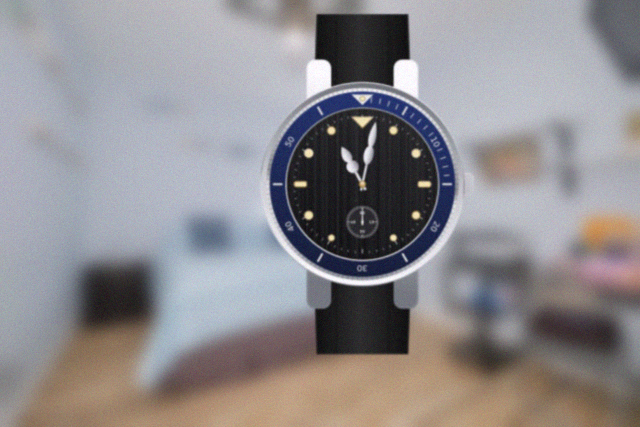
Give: 11h02
